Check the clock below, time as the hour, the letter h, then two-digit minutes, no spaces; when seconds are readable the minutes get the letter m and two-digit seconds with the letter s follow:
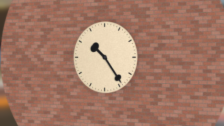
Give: 10h24
